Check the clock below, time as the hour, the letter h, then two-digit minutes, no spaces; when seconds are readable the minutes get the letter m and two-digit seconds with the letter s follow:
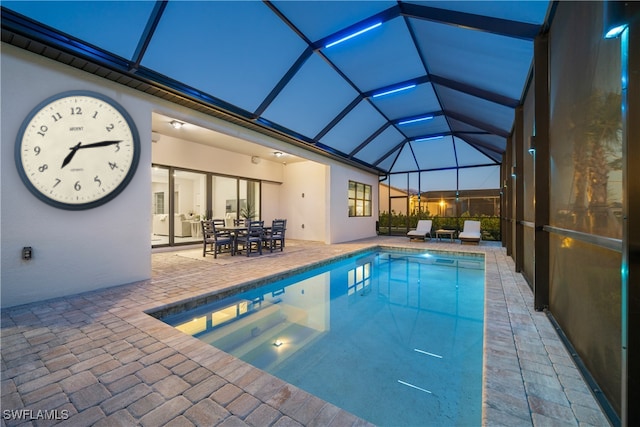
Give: 7h14
